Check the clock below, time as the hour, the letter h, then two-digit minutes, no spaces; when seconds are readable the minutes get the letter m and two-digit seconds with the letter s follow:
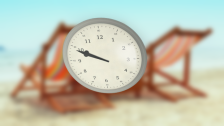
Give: 9h49
